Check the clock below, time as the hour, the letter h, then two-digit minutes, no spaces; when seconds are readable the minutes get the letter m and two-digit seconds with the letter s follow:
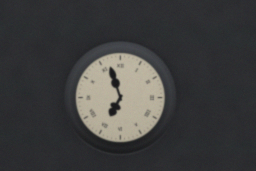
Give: 6h57
